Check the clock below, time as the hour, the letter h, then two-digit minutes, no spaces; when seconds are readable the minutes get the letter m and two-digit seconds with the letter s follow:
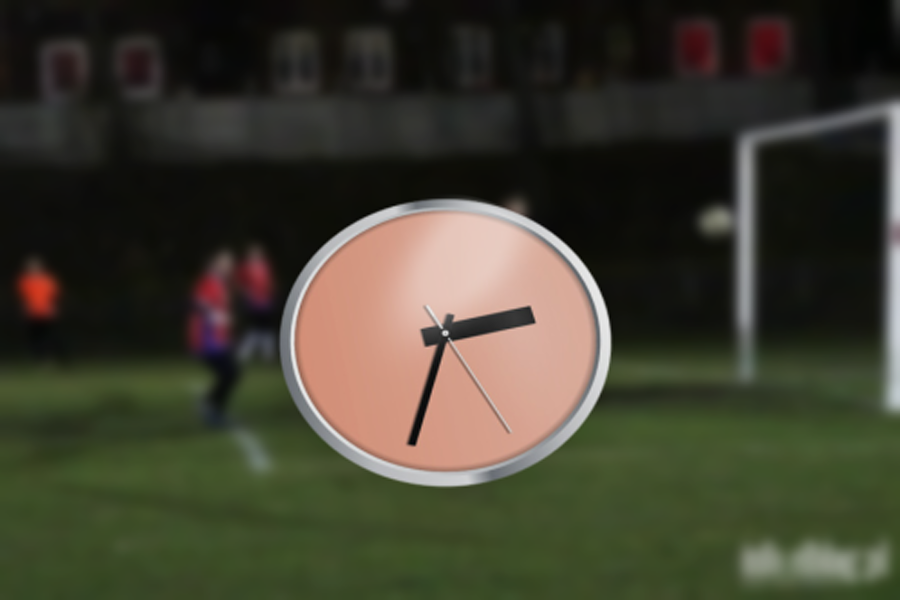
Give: 2h32m25s
